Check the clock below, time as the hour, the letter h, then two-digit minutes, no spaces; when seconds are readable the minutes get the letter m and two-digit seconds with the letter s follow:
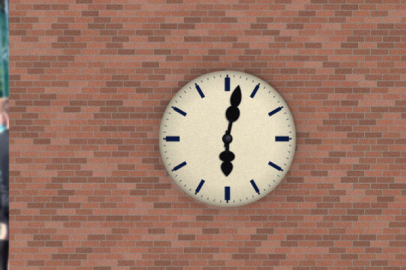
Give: 6h02
